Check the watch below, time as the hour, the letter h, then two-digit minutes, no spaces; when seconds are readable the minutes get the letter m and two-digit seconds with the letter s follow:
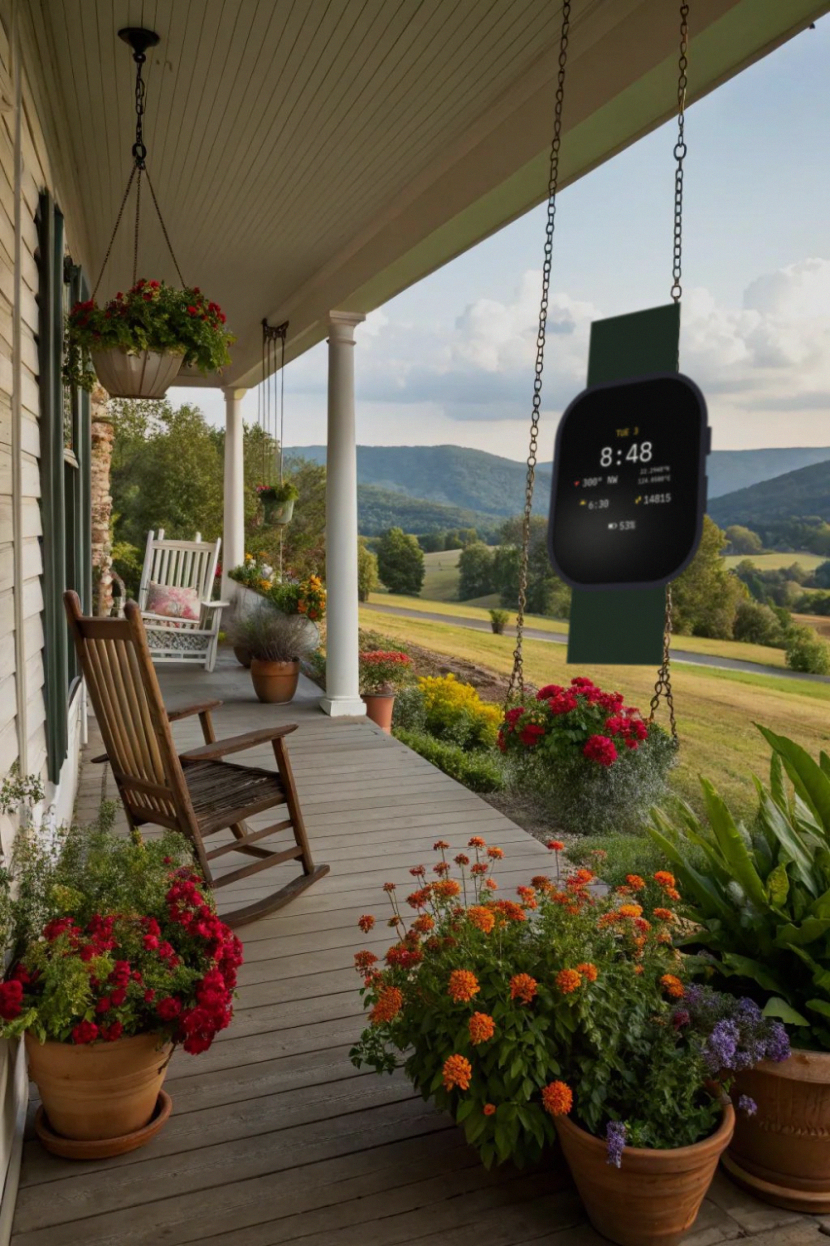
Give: 8h48
